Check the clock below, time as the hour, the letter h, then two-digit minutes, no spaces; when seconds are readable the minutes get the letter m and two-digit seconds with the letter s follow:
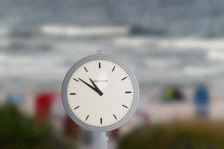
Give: 10h51
